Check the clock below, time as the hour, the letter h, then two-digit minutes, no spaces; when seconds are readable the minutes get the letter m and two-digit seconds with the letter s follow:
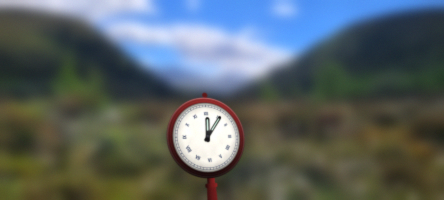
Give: 12h06
